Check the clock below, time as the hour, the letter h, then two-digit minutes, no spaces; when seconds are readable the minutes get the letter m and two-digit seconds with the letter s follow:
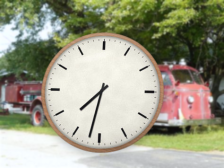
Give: 7h32
